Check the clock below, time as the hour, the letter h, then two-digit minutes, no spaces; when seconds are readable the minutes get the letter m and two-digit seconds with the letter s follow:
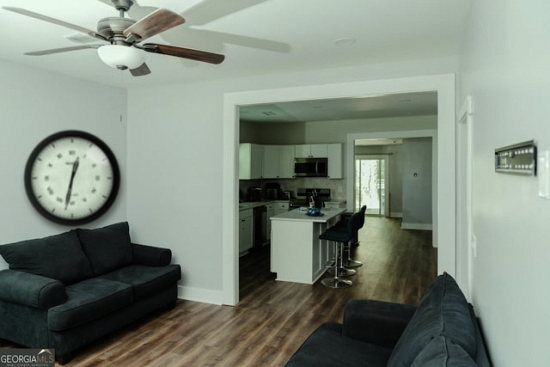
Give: 12h32
